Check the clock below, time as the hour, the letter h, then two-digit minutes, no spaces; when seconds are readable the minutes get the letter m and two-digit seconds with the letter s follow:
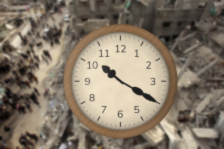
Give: 10h20
